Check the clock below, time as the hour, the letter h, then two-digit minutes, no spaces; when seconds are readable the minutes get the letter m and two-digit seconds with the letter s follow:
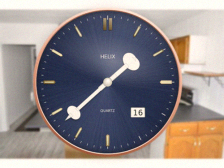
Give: 1h38
